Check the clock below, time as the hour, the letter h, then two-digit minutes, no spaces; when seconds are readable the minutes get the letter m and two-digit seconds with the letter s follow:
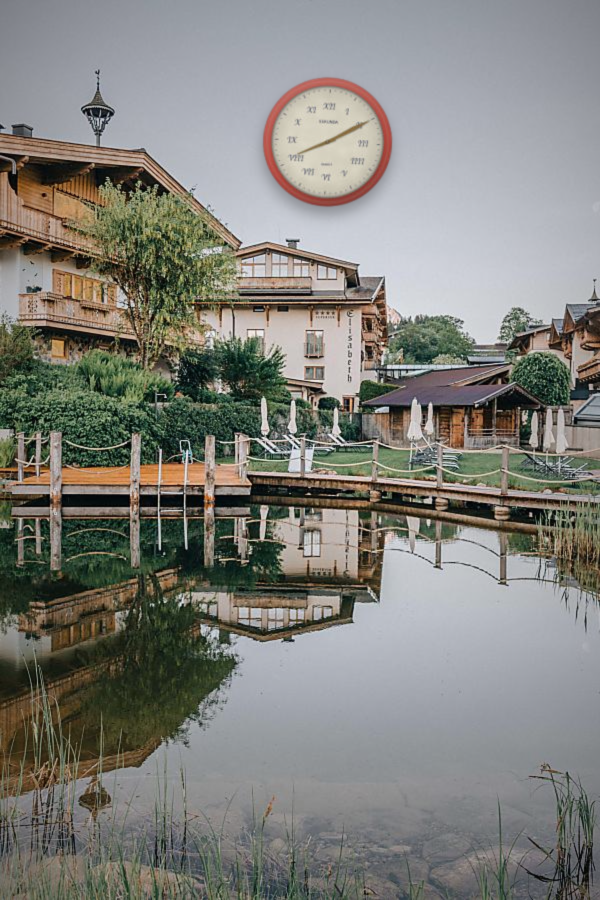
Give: 8h10
